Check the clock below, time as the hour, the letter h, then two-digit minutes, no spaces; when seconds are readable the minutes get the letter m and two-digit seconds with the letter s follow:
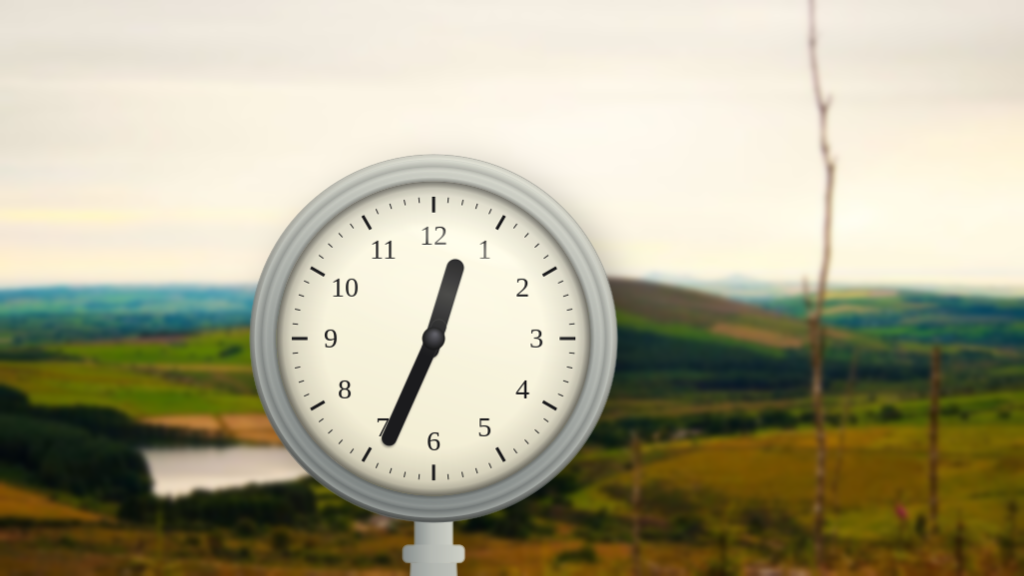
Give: 12h34
